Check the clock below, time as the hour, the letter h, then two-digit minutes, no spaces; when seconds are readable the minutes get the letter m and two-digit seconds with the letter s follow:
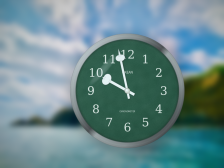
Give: 9h58
